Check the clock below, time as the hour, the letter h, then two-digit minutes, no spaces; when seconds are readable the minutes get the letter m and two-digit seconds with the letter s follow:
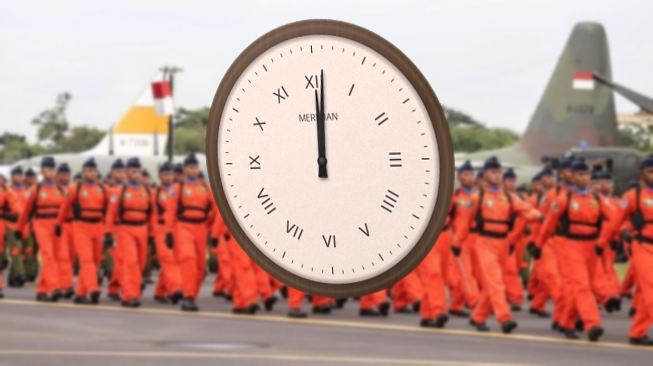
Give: 12h01
